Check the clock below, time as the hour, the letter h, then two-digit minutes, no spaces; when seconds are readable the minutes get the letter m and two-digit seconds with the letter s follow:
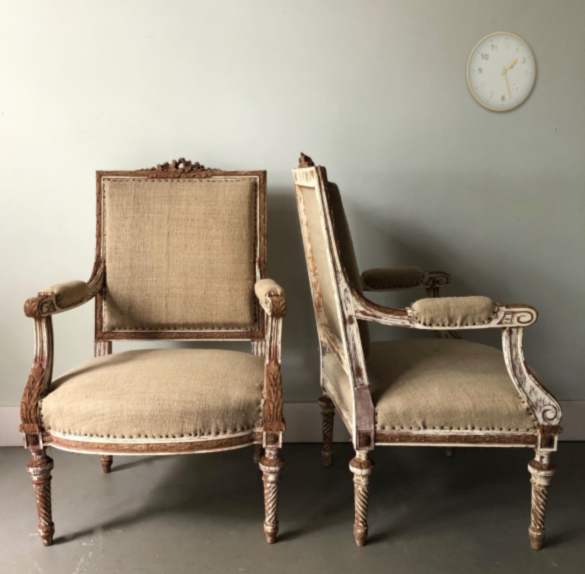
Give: 1h27
